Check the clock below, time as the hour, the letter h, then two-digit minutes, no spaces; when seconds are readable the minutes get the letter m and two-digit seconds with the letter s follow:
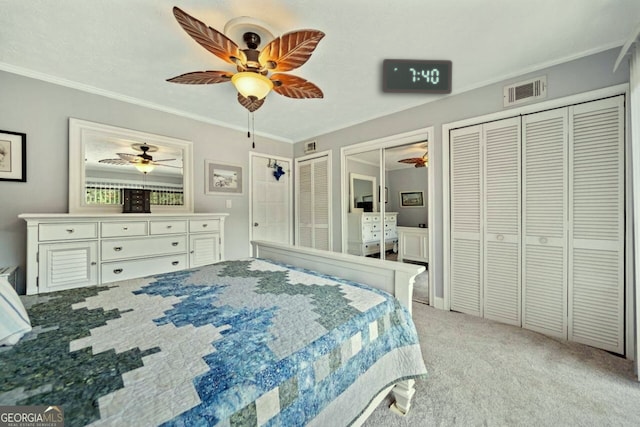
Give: 7h40
